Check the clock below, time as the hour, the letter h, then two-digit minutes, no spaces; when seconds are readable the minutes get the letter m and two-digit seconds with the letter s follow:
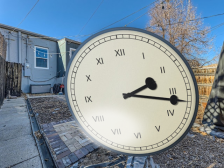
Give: 2h17
